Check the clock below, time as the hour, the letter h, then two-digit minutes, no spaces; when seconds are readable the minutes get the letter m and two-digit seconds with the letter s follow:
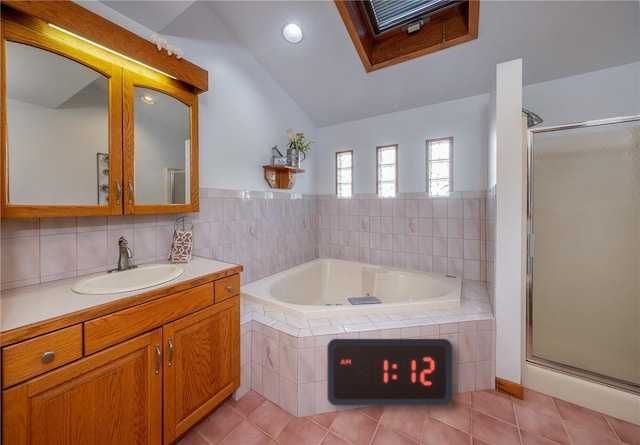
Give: 1h12
